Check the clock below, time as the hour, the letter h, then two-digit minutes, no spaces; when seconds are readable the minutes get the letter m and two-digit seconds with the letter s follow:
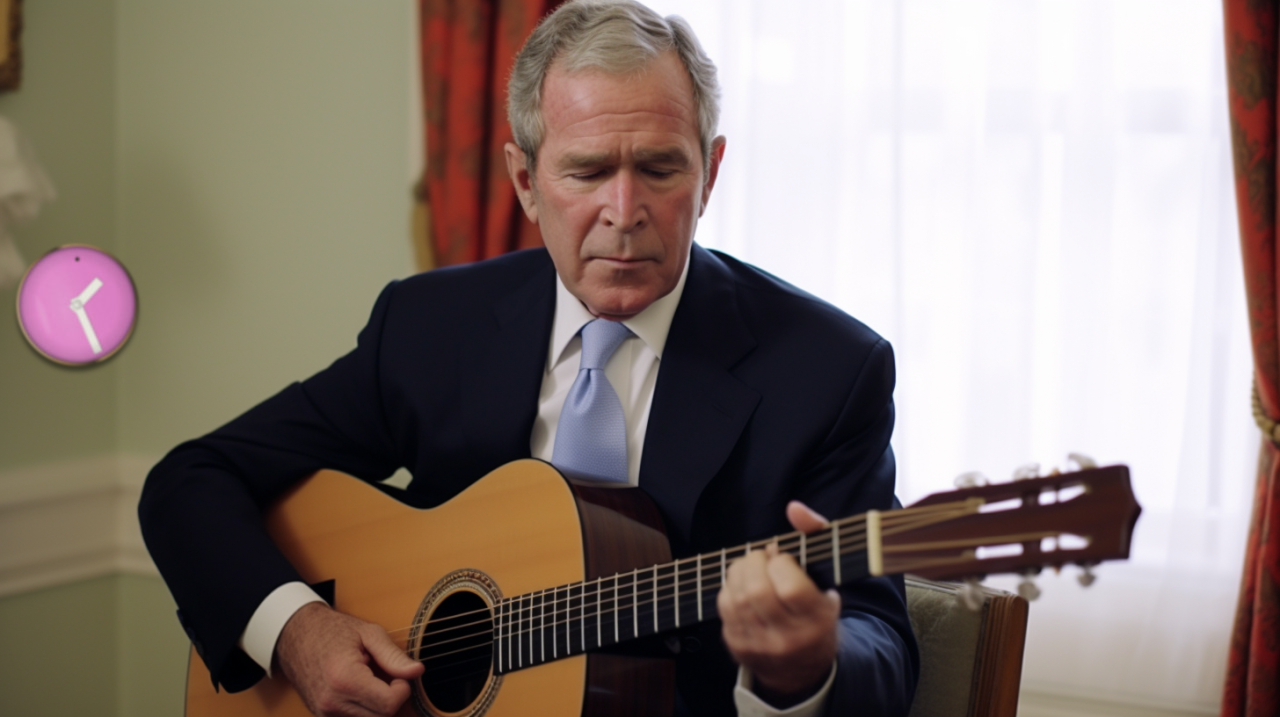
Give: 1h26
